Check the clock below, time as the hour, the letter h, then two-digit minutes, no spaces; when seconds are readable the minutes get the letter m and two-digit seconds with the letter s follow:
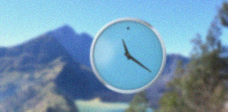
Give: 11h21
